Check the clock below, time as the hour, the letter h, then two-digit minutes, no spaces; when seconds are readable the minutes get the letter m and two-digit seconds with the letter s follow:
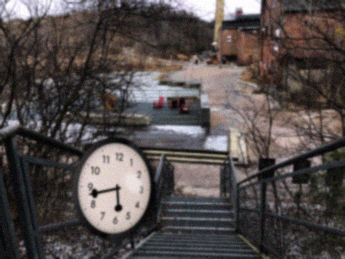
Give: 5h43
